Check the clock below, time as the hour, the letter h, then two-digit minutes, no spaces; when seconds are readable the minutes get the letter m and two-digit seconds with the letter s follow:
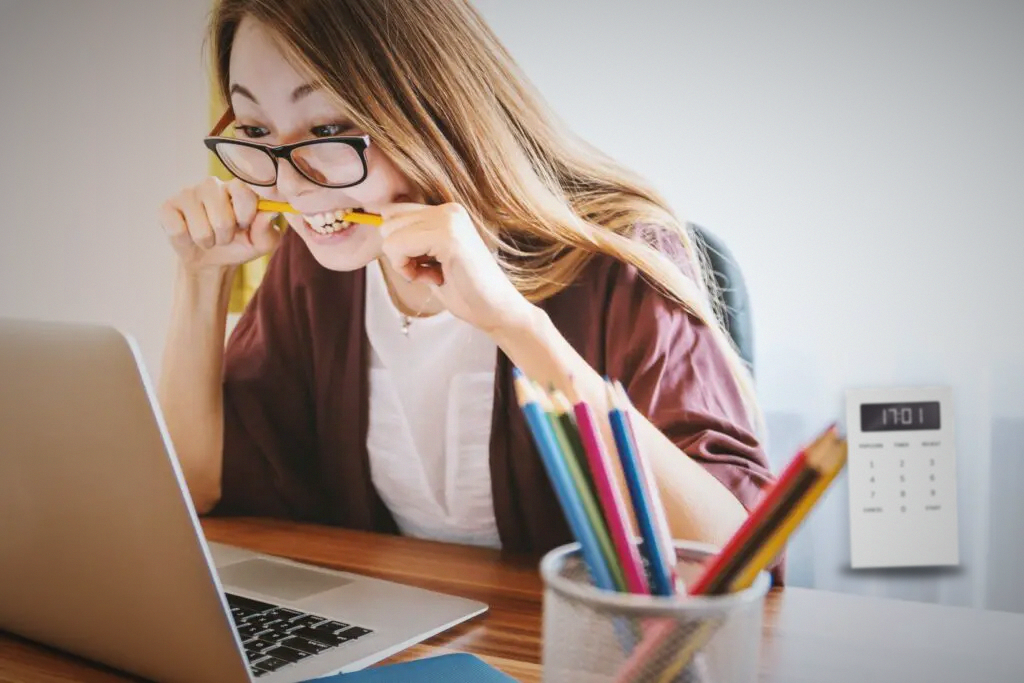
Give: 17h01
